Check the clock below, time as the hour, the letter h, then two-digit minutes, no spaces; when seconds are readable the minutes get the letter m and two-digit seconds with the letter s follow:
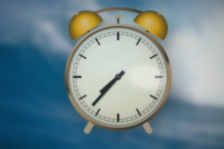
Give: 7h37
